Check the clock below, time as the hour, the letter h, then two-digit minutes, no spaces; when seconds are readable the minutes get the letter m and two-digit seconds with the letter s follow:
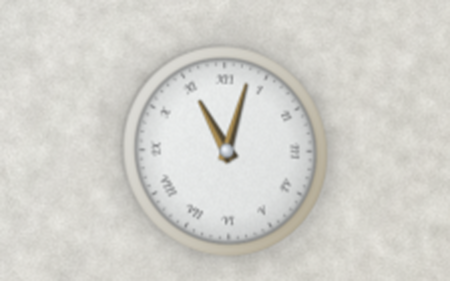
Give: 11h03
